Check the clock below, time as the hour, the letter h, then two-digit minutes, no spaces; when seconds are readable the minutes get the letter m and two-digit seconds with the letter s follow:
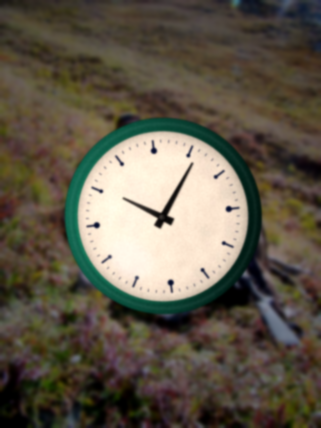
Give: 10h06
